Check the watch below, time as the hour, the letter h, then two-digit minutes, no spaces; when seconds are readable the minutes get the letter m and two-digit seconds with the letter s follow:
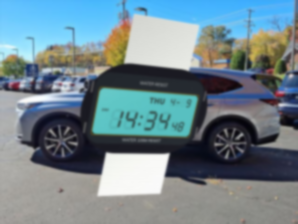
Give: 14h34
